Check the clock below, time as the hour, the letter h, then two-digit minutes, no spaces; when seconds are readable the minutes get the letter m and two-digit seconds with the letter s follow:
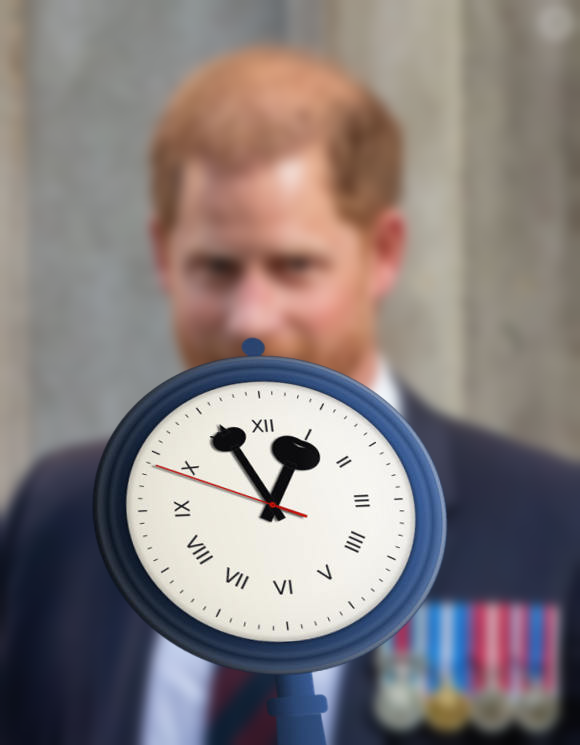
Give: 12h55m49s
